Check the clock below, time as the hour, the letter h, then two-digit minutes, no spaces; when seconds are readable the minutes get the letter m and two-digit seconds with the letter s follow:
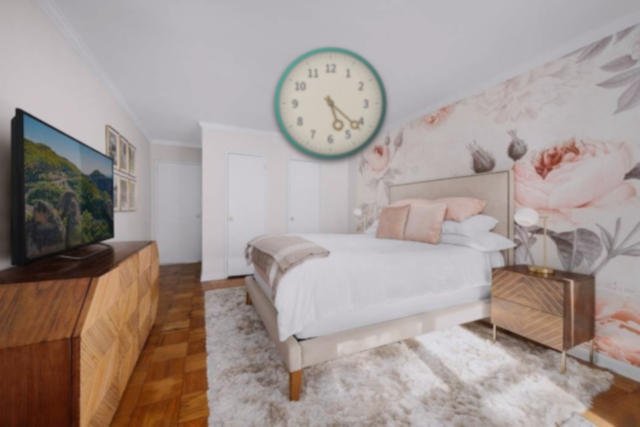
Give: 5h22
